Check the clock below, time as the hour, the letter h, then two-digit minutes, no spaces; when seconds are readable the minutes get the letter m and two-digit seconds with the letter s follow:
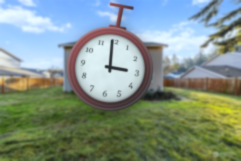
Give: 2h59
